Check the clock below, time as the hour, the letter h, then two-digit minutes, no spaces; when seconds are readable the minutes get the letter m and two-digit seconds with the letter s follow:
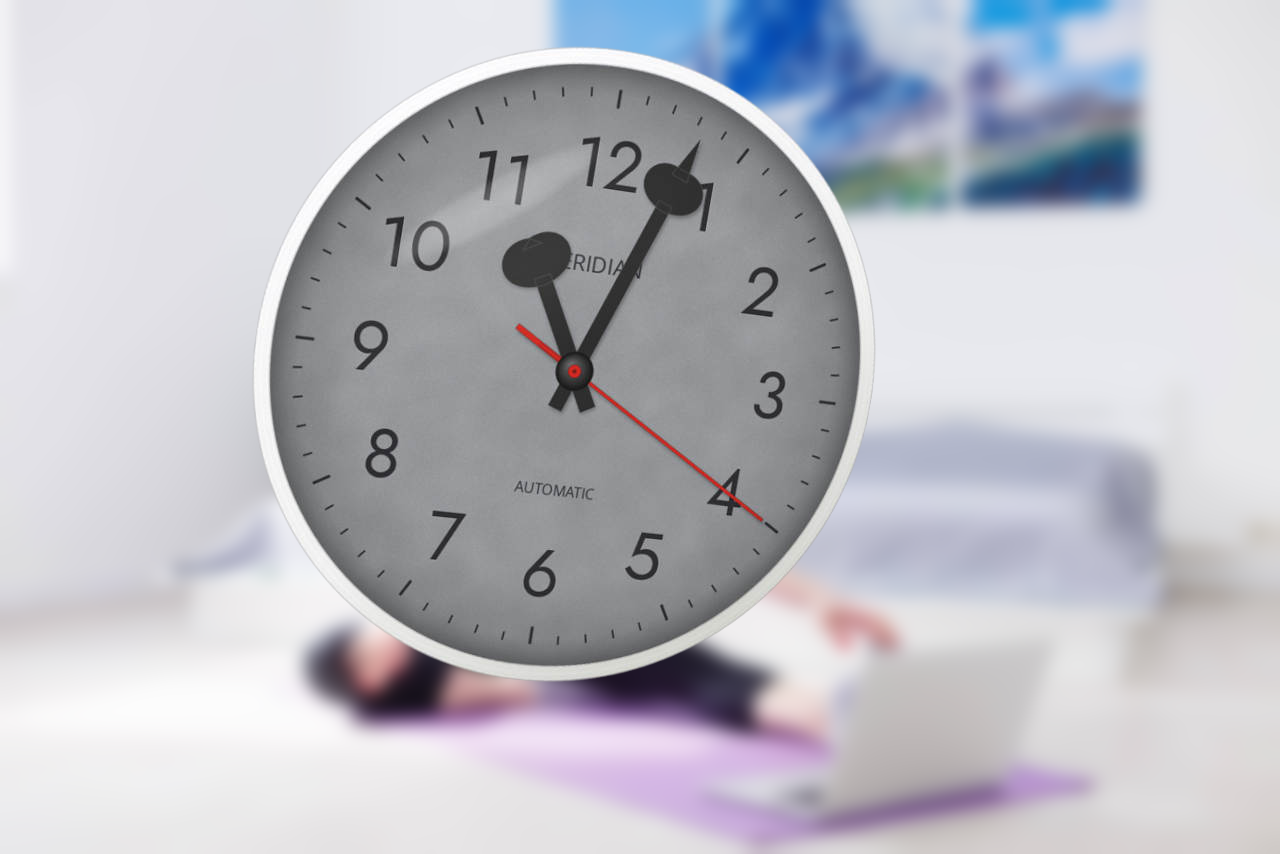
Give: 11h03m20s
